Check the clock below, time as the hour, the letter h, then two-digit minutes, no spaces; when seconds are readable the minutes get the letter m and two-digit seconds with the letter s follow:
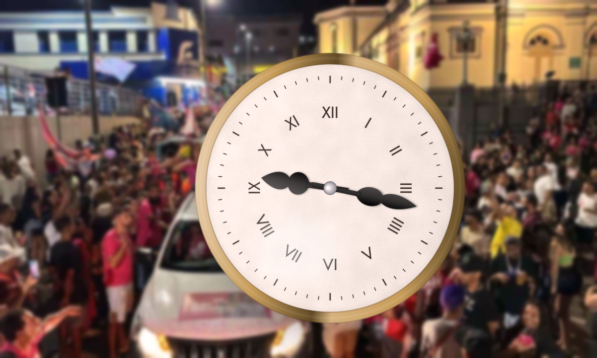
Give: 9h17
